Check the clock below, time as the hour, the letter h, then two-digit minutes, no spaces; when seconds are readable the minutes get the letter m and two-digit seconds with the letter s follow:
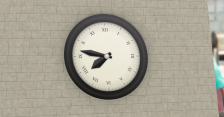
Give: 7h47
